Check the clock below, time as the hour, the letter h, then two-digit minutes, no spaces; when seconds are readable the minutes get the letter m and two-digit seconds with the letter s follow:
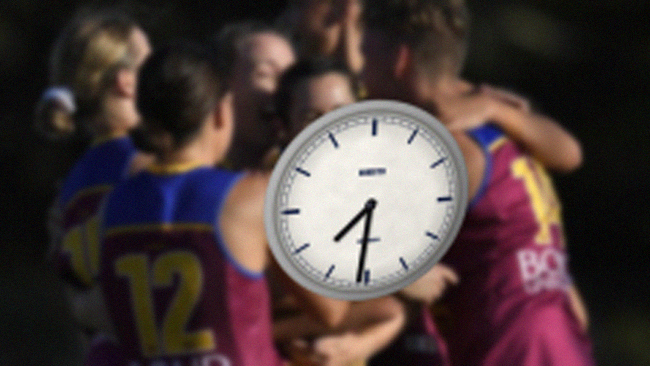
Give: 7h31
